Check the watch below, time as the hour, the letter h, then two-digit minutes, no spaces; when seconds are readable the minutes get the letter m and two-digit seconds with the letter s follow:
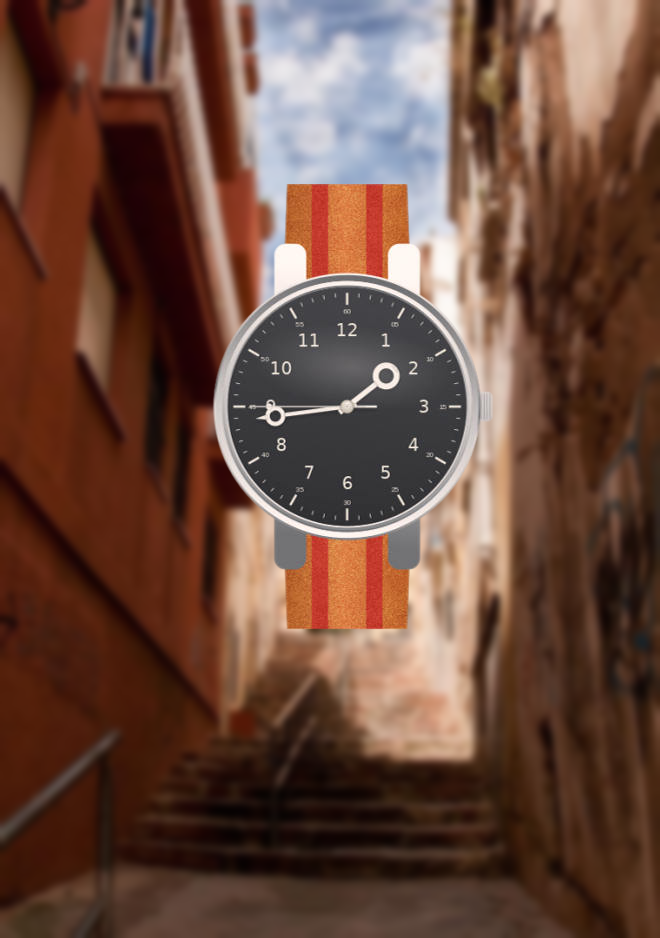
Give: 1h43m45s
